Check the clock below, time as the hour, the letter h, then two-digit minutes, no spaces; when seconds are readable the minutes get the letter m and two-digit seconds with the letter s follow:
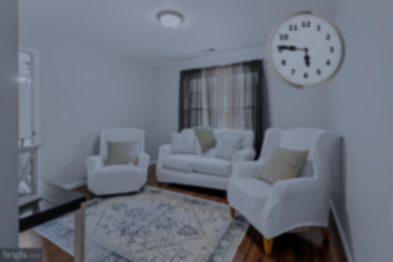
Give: 5h46
